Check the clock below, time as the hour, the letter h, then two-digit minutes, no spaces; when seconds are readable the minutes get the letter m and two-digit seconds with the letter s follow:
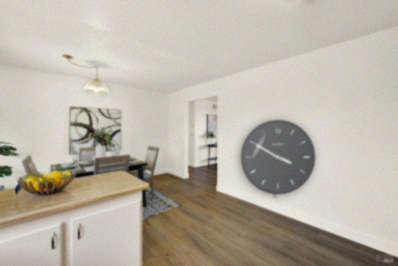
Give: 3h50
